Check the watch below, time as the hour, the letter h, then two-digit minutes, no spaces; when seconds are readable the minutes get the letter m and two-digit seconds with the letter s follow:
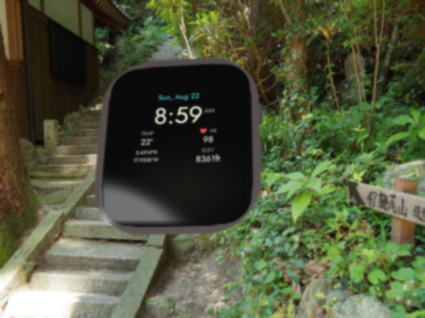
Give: 8h59
